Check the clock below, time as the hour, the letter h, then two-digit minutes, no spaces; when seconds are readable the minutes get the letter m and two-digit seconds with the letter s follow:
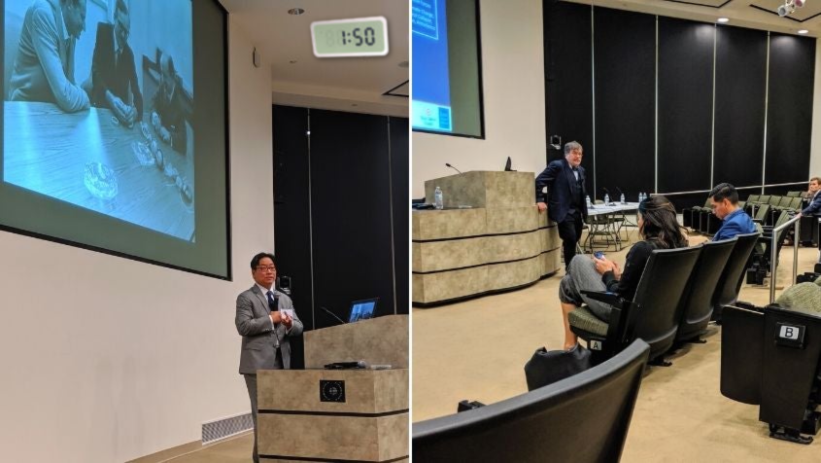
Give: 1h50
